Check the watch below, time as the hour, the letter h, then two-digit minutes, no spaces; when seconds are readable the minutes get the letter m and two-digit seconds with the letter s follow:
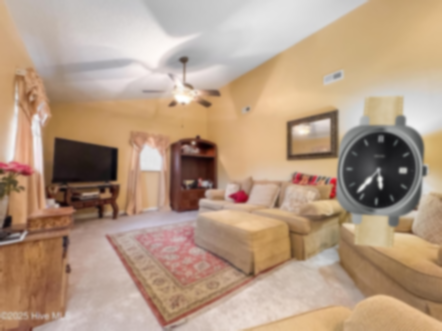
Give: 5h37
